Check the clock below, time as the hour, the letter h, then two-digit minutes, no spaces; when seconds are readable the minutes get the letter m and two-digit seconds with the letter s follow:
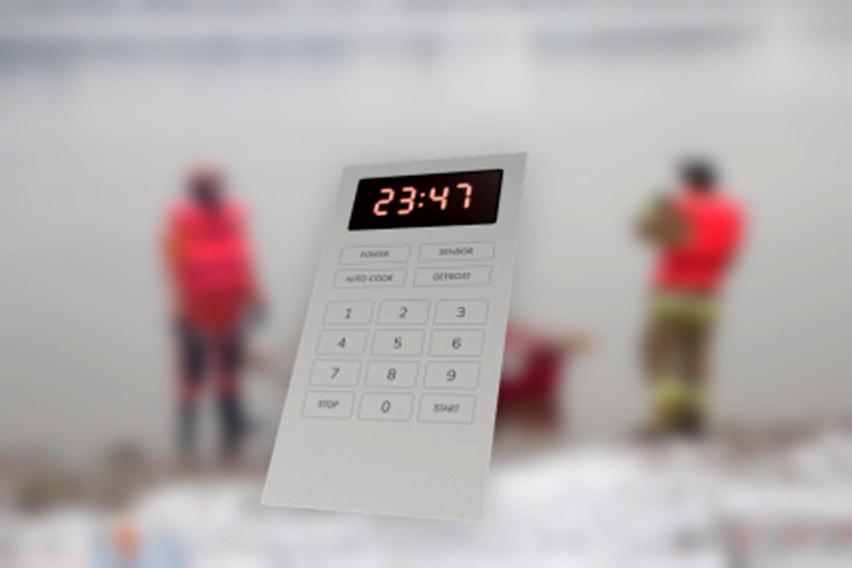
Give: 23h47
